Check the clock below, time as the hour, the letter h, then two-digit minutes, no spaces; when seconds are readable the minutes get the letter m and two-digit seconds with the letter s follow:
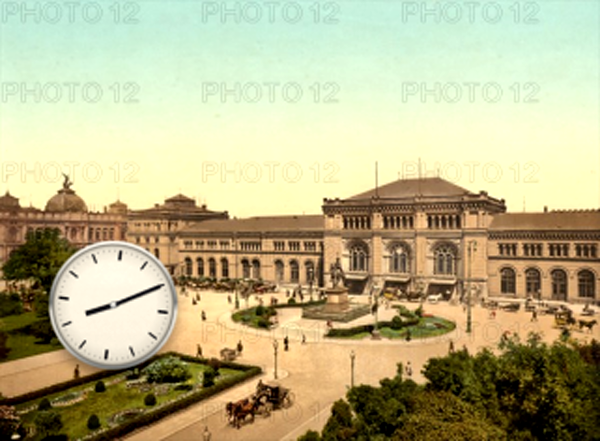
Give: 8h10
